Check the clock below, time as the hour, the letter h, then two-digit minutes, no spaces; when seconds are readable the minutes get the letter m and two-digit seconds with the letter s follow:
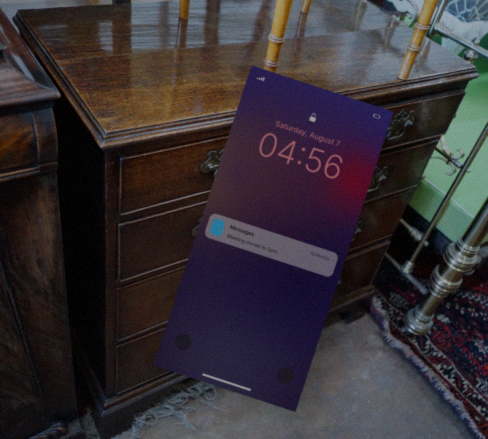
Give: 4h56
